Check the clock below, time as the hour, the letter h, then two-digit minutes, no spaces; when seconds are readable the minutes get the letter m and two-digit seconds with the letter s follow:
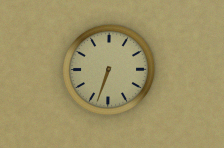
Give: 6h33
